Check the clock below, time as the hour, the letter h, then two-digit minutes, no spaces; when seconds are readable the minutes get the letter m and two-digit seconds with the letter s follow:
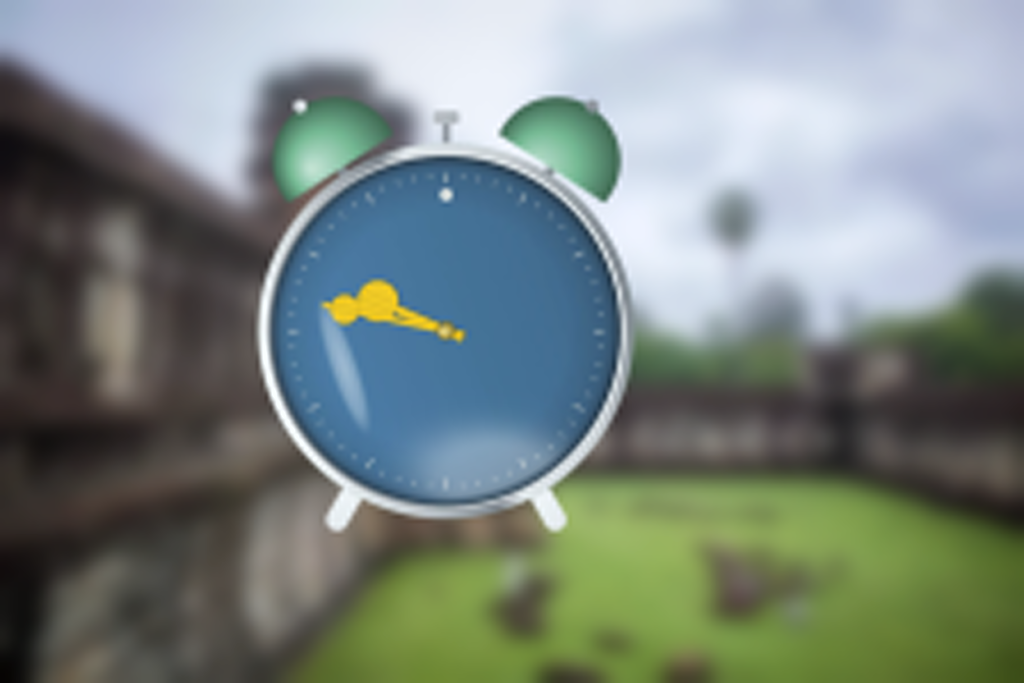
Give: 9h47
